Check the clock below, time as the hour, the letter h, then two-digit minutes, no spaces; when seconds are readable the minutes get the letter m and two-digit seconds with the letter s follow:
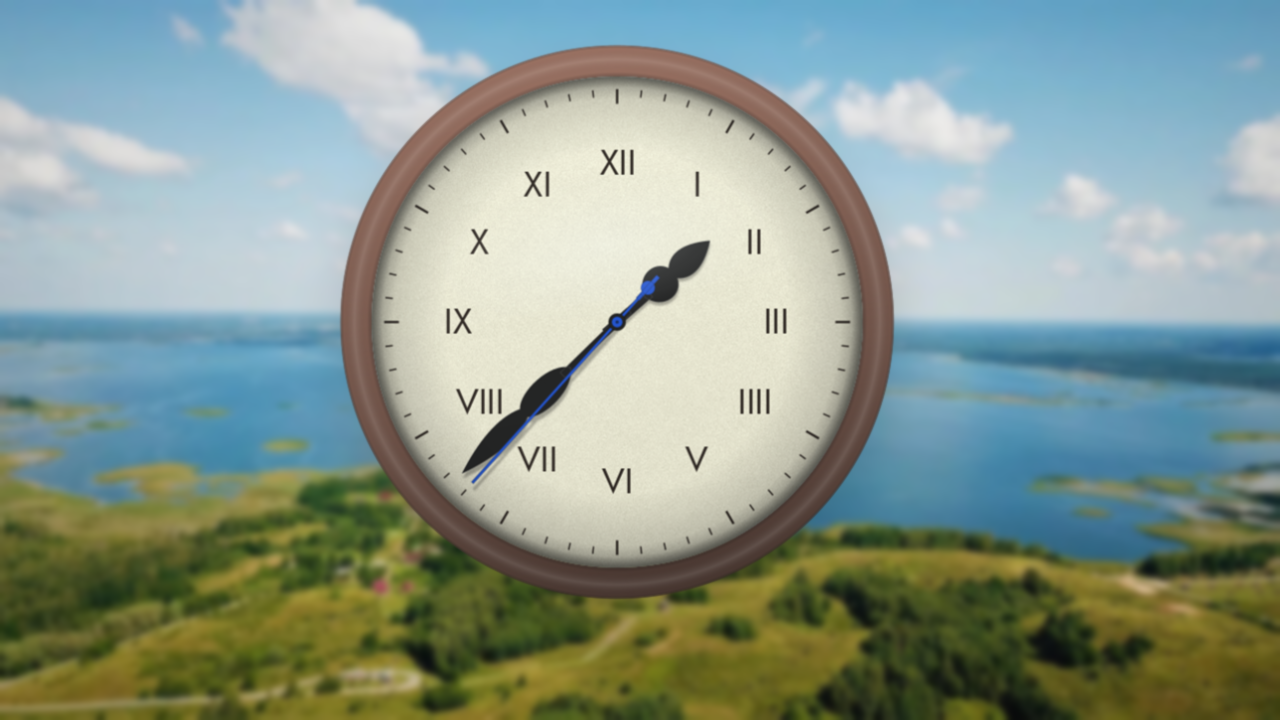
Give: 1h37m37s
